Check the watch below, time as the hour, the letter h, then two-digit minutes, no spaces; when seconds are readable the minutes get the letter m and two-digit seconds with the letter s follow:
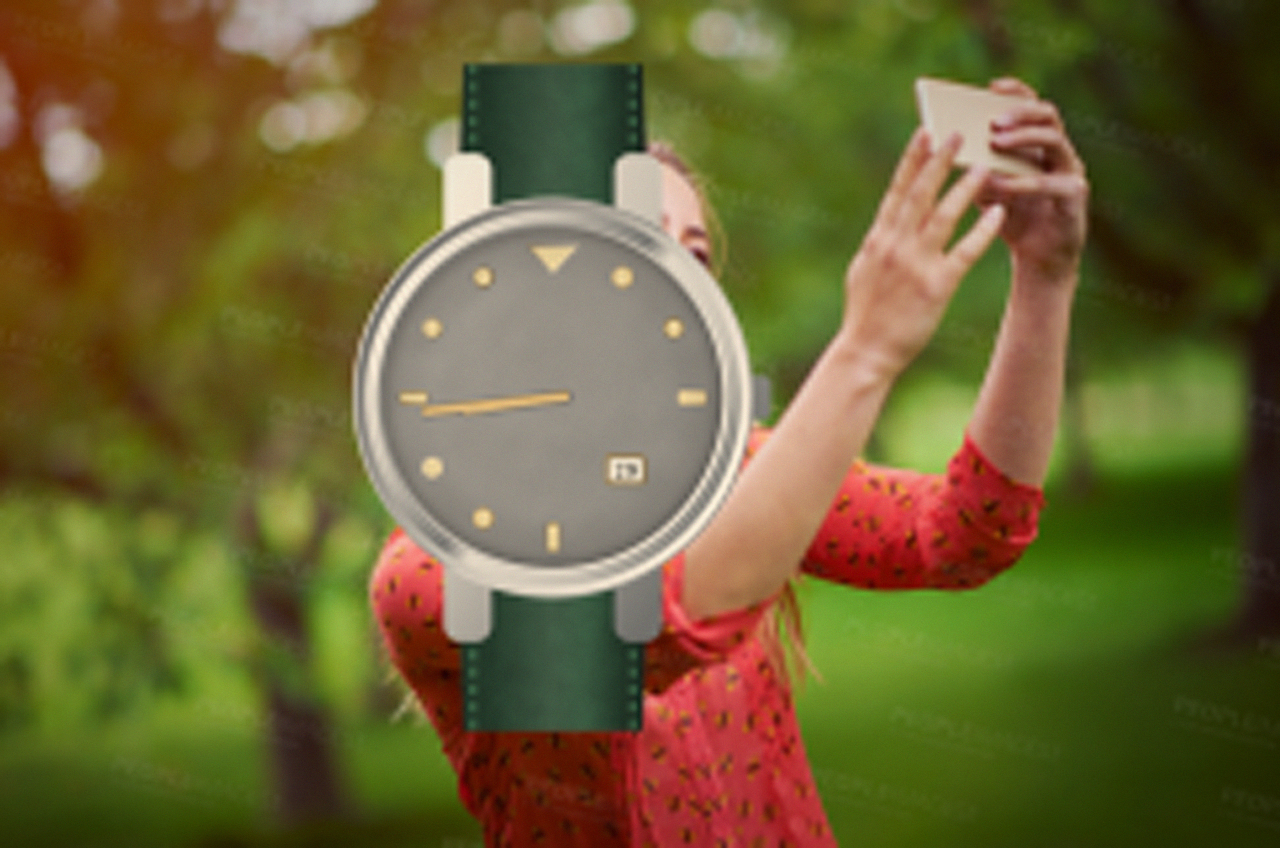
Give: 8h44
